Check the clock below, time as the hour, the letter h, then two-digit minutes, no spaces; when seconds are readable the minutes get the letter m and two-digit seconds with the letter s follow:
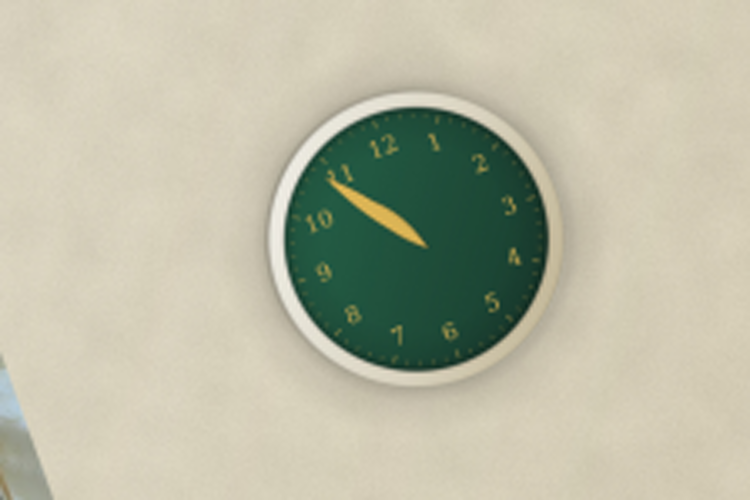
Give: 10h54
